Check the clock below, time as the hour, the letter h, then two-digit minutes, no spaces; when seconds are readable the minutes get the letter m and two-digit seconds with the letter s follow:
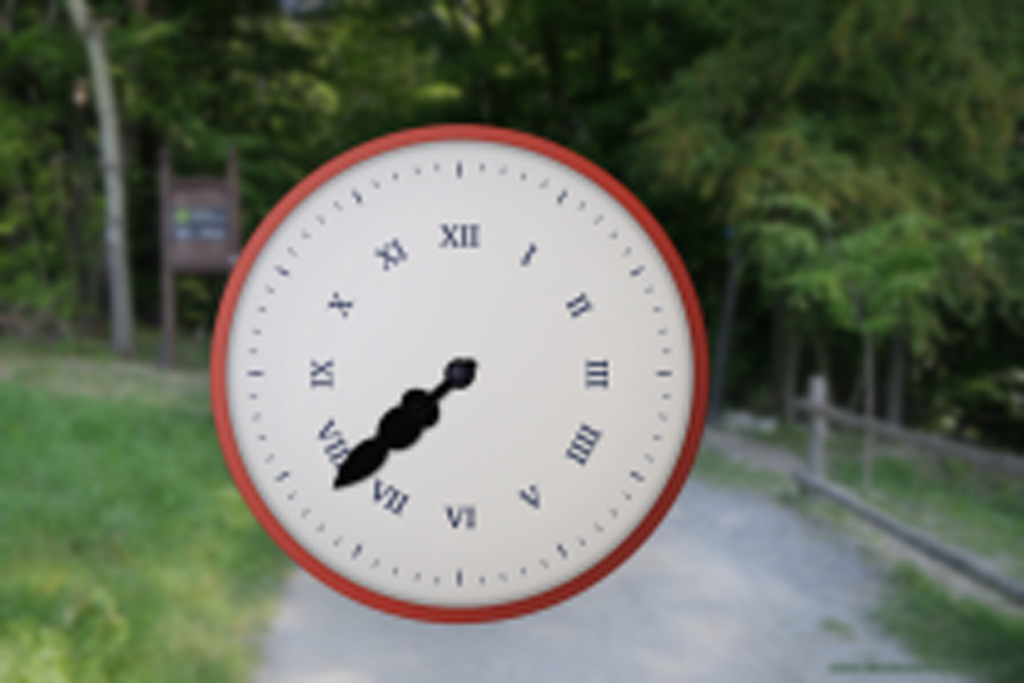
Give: 7h38
